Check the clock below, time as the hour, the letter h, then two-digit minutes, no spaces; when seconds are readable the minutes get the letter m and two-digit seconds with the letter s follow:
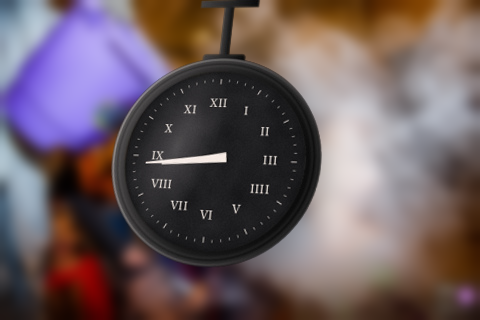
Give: 8h44
